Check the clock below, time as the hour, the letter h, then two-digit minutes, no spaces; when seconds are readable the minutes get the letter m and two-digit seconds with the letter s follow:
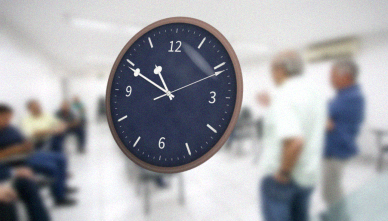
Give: 10h49m11s
